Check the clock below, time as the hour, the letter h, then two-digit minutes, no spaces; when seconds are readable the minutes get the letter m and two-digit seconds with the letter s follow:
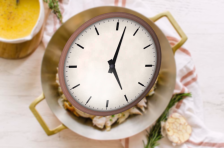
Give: 5h02
